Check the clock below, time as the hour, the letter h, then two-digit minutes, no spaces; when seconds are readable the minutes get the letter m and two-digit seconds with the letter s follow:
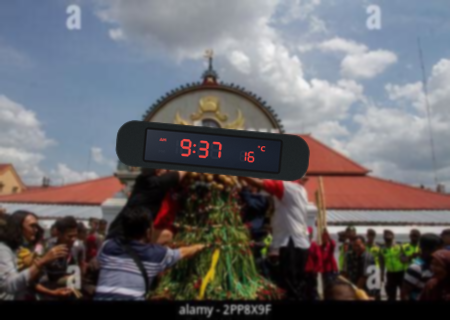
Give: 9h37
